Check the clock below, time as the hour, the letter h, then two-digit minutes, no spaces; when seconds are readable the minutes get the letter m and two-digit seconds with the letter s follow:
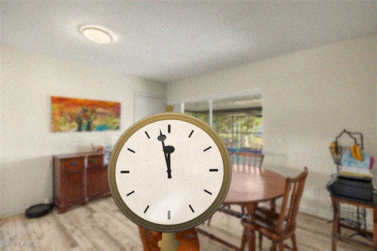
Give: 11h58
